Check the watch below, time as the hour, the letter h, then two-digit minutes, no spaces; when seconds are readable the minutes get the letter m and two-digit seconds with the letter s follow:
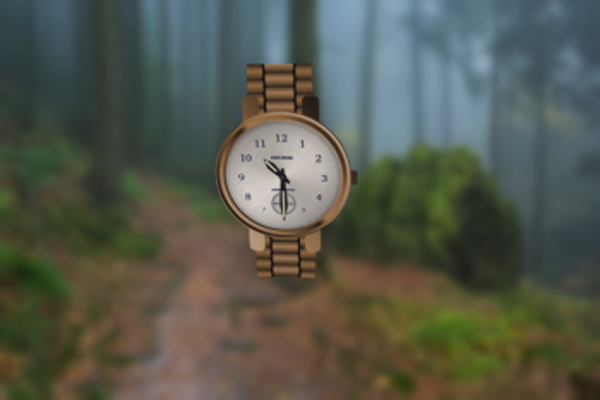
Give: 10h30
